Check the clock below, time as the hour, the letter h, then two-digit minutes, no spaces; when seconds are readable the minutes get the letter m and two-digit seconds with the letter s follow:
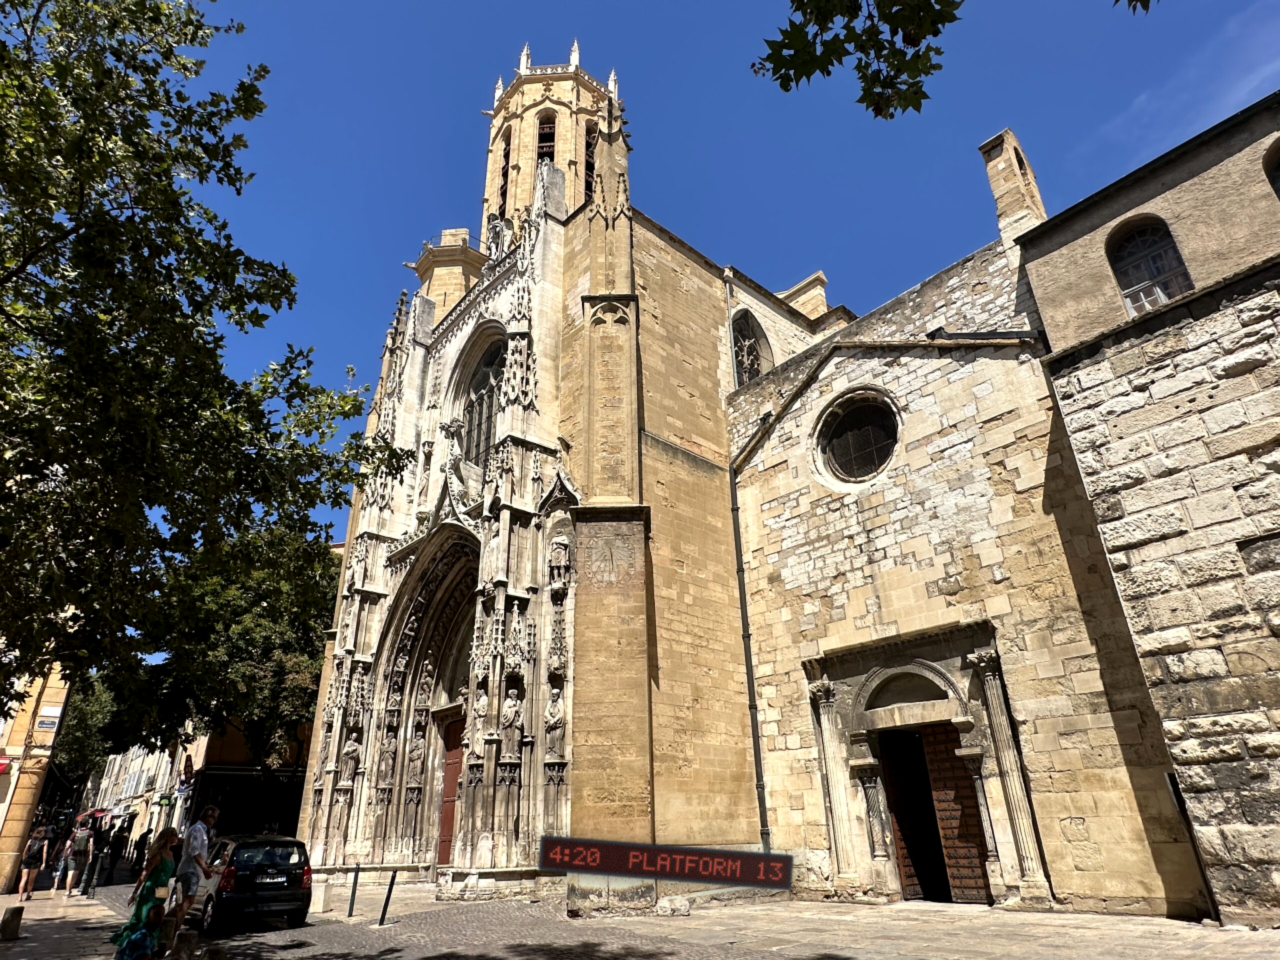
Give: 4h20
